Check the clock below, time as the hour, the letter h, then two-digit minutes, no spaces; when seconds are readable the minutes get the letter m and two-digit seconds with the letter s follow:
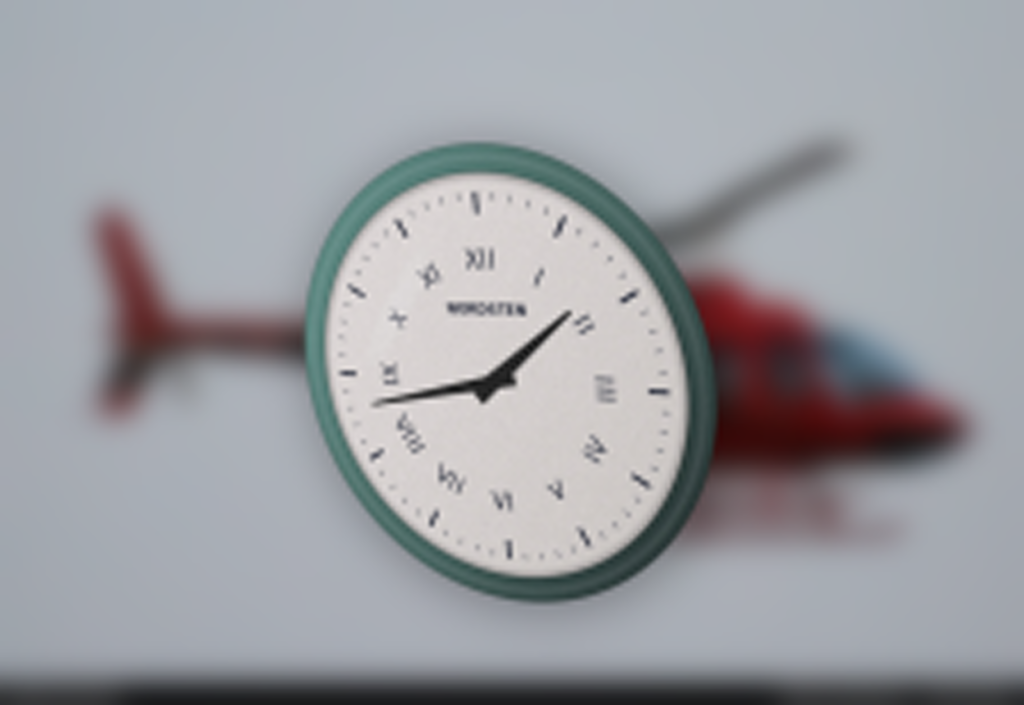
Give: 1h43
